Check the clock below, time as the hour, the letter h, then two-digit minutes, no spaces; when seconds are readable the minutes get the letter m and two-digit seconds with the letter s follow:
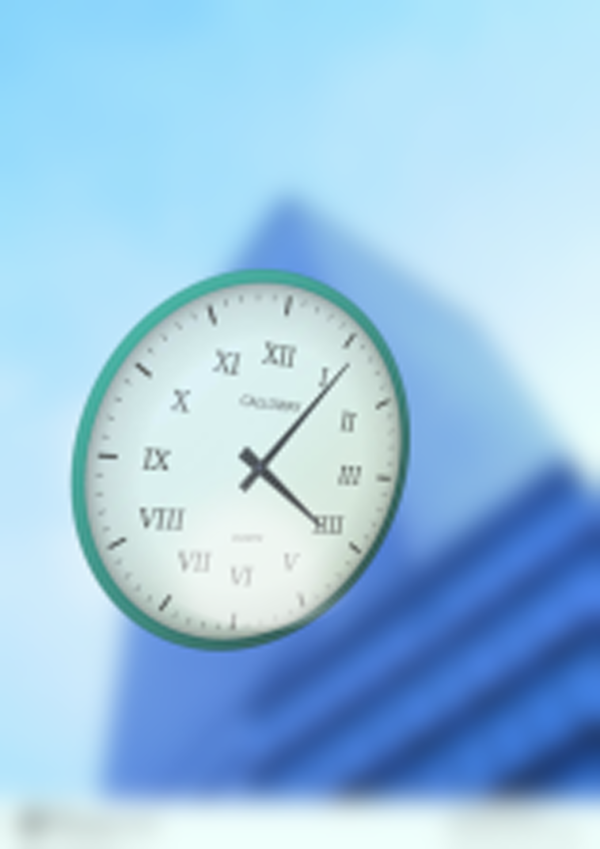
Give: 4h06
